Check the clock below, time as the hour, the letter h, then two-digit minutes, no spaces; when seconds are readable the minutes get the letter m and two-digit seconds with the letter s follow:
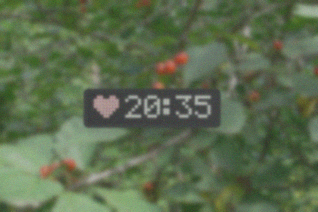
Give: 20h35
